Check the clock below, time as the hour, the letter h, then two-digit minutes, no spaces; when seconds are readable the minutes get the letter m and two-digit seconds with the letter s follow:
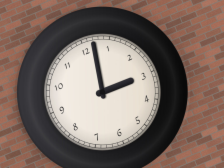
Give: 3h02
